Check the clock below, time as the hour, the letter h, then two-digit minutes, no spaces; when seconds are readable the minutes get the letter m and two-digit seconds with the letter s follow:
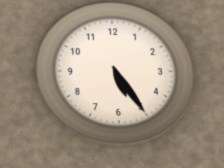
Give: 5h25
